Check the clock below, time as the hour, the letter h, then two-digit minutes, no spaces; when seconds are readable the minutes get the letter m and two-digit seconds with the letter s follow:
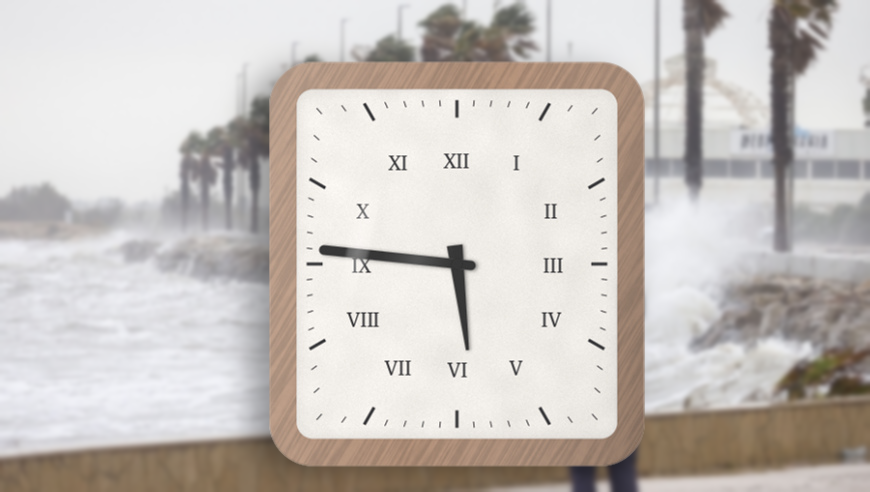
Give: 5h46
